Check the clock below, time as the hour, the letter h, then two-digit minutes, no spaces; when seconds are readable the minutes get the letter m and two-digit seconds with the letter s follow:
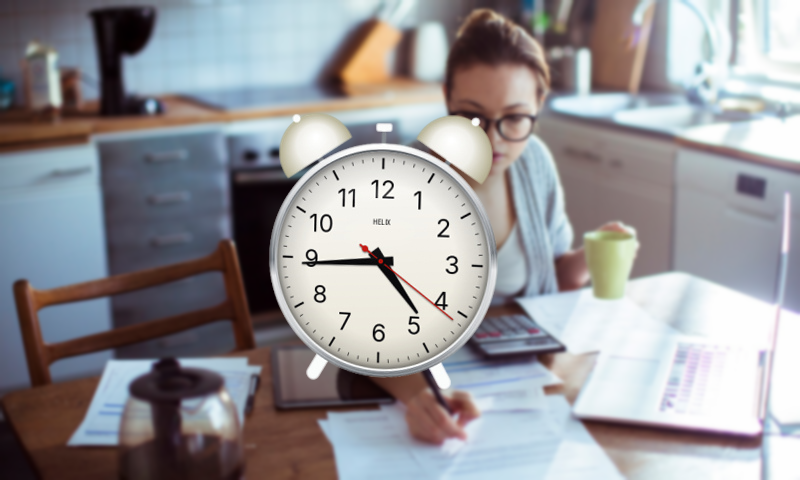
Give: 4h44m21s
